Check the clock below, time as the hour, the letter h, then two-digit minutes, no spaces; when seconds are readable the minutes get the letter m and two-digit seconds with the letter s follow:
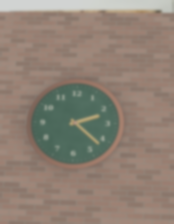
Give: 2h22
